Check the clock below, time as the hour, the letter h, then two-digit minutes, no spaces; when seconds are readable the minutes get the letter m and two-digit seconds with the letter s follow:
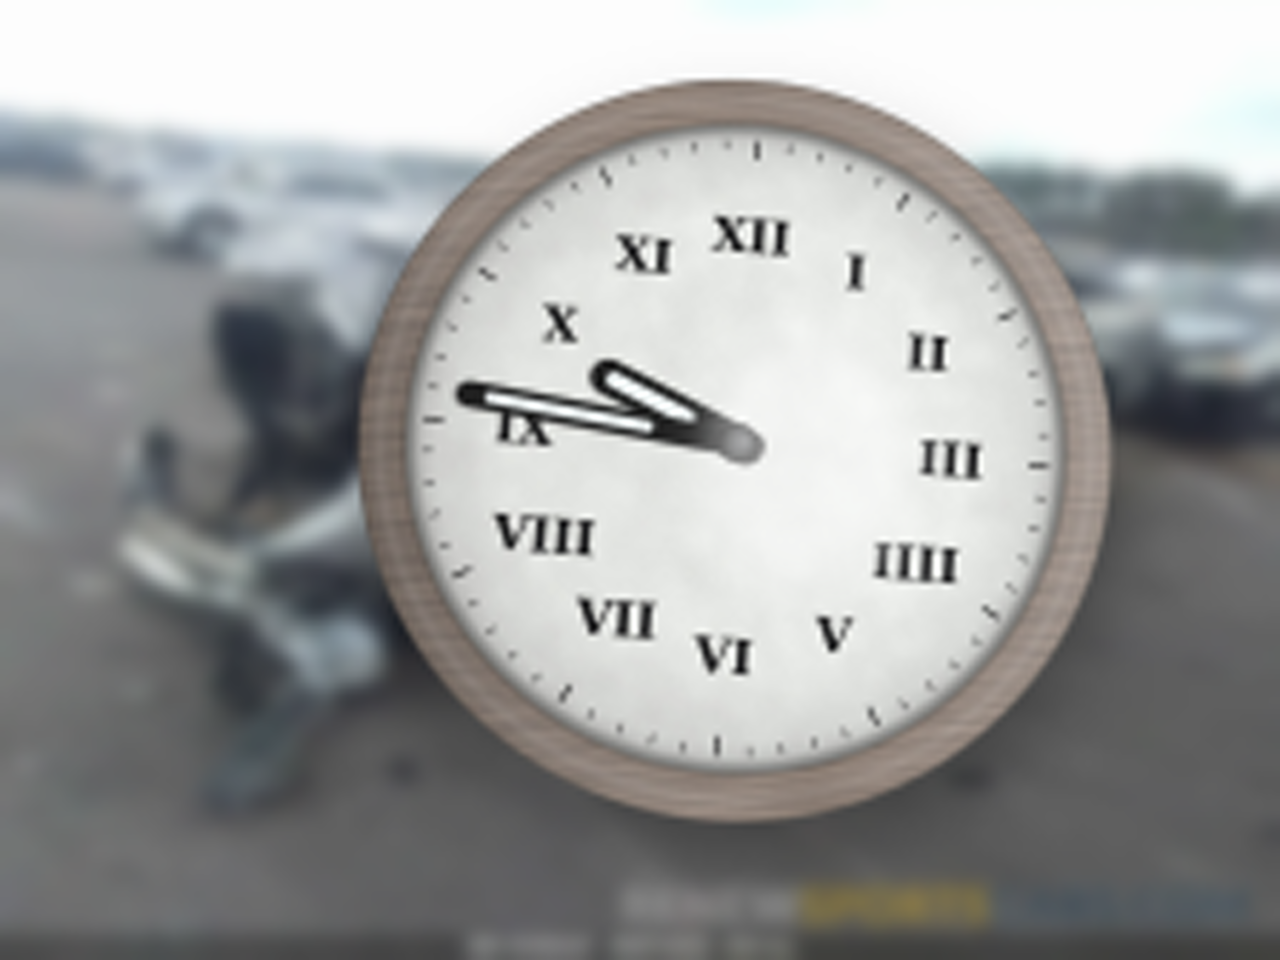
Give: 9h46
